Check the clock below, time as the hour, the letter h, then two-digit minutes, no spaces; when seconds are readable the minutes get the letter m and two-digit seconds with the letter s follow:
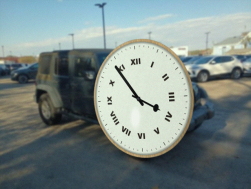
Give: 3h54
